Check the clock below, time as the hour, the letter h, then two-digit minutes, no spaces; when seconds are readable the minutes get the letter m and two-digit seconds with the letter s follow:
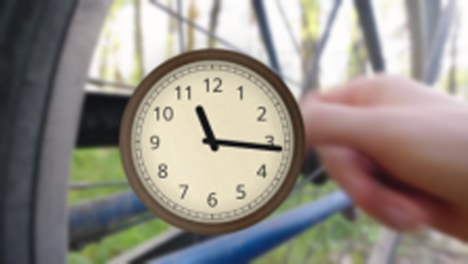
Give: 11h16
